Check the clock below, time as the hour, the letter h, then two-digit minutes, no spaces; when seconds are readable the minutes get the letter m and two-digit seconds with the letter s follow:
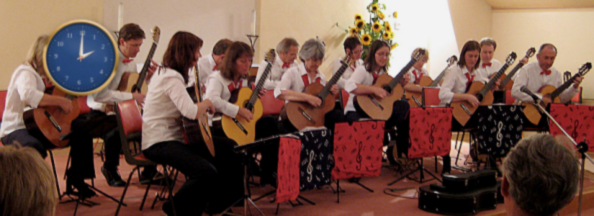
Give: 2h00
